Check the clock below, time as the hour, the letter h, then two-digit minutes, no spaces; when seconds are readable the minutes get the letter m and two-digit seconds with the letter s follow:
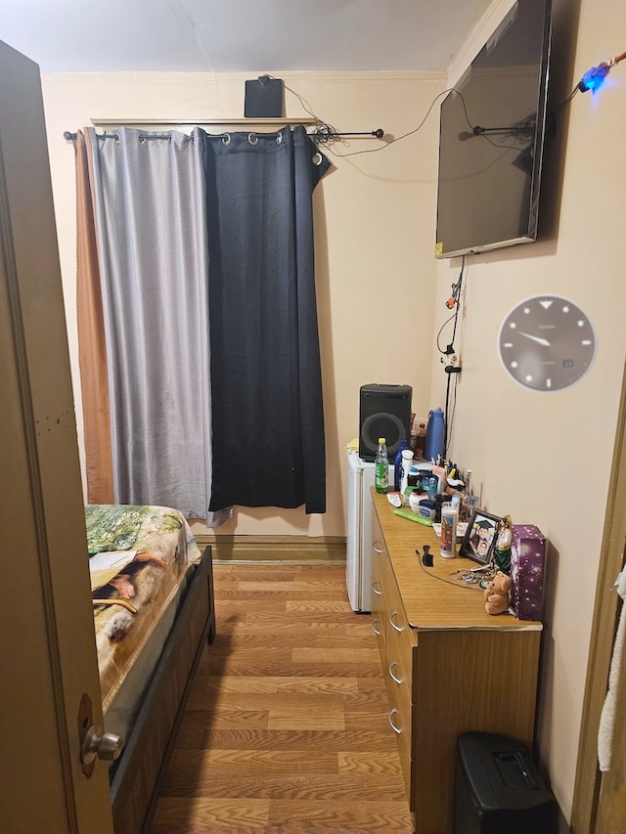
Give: 9h49
